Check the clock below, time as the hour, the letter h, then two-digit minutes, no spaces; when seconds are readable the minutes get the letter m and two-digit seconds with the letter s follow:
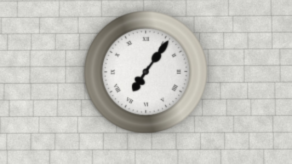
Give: 7h06
